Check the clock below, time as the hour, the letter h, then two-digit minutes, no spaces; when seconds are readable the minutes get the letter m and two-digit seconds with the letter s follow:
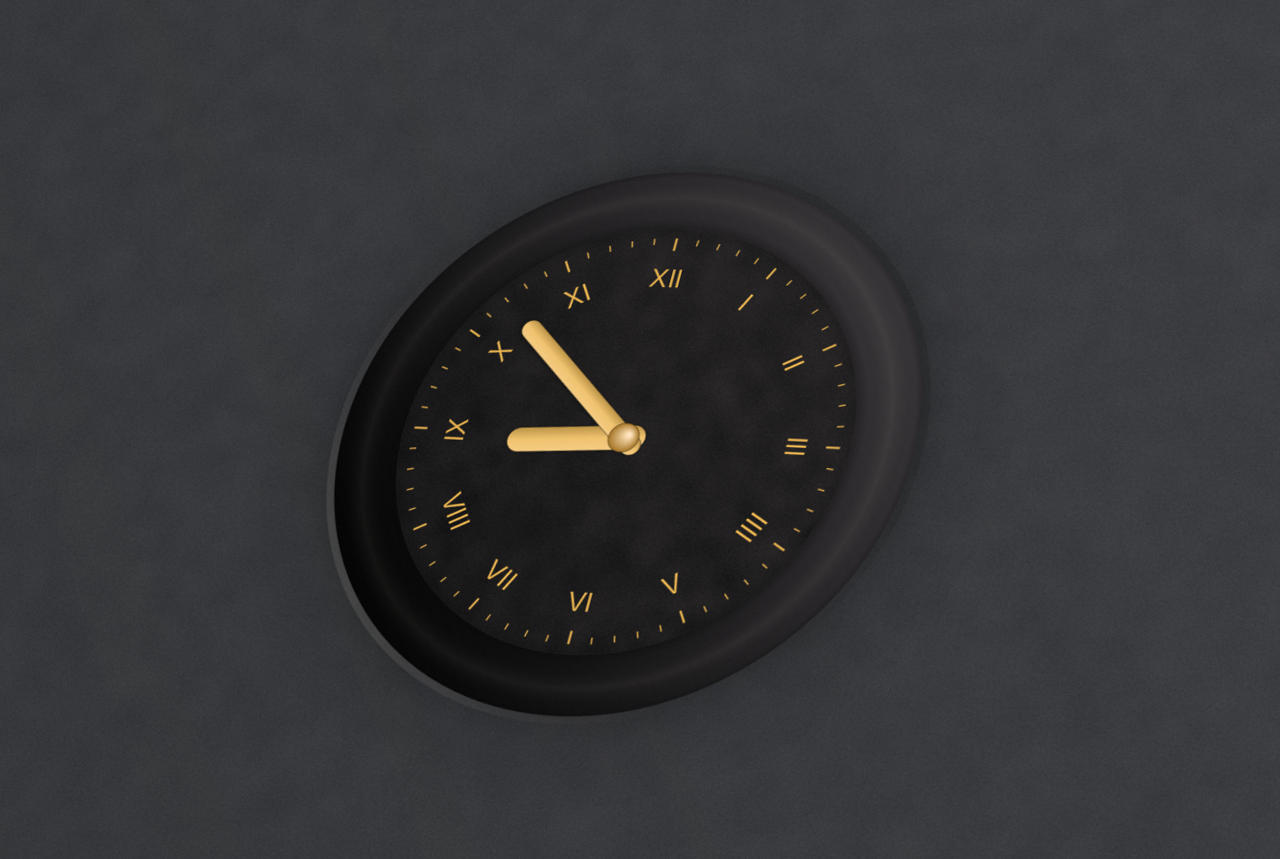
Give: 8h52
